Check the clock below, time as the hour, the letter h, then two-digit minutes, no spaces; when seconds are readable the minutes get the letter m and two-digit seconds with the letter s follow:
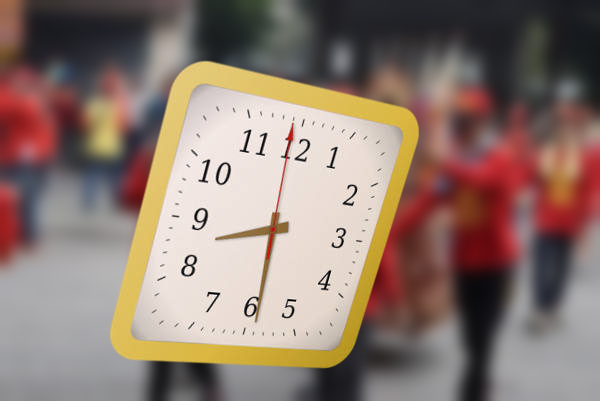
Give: 8h28m59s
